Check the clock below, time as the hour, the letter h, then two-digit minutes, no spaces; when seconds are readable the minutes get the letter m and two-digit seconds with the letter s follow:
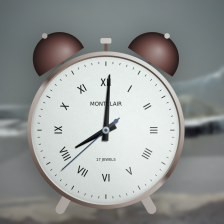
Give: 8h00m38s
